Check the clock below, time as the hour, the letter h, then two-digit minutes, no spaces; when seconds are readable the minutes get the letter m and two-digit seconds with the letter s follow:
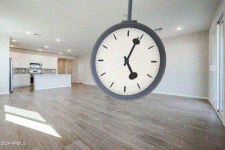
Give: 5h04
